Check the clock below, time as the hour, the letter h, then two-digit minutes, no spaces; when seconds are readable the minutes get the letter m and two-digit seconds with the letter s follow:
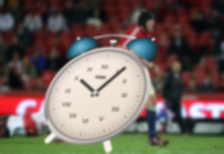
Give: 10h06
